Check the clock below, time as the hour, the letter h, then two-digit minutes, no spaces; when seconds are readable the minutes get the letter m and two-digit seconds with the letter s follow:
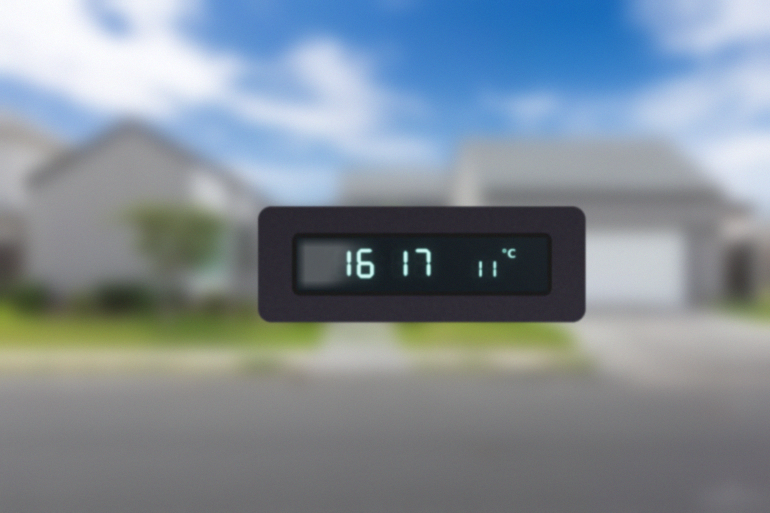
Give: 16h17
